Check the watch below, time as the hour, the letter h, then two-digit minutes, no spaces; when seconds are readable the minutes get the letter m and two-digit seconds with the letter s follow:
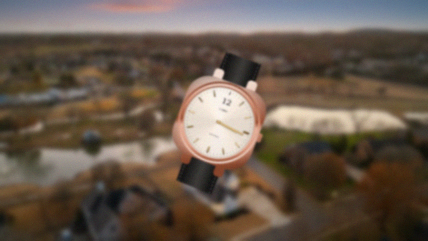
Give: 3h16
